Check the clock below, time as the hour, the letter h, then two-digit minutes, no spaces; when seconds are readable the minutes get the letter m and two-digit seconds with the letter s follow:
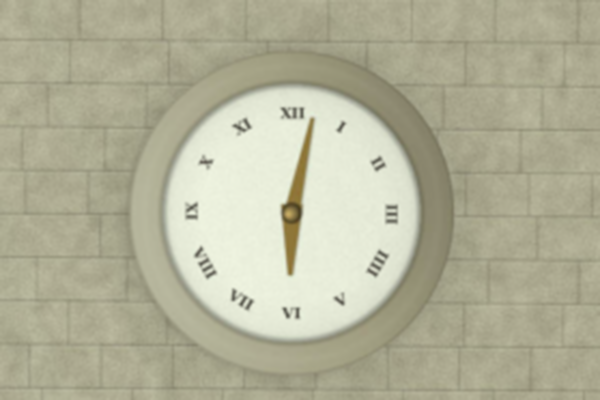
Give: 6h02
